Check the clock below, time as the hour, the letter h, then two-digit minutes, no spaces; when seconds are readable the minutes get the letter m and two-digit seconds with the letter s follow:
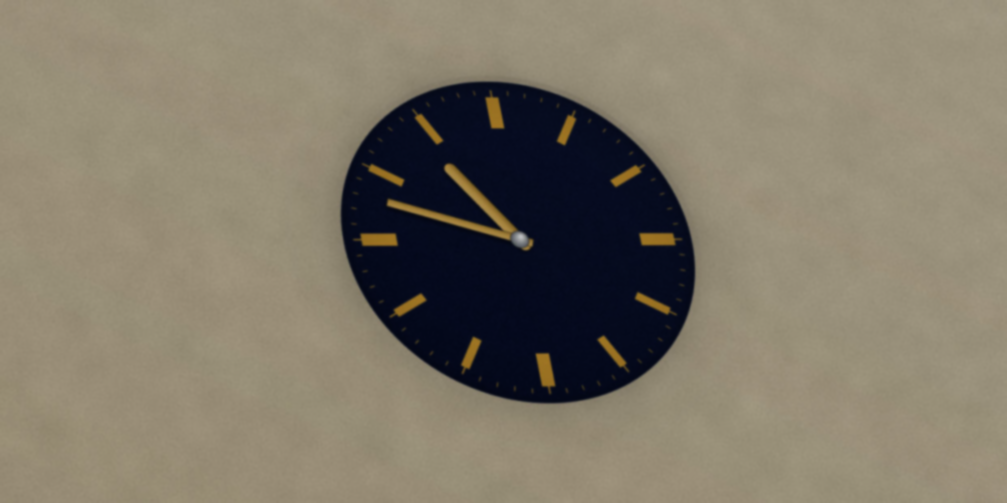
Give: 10h48
